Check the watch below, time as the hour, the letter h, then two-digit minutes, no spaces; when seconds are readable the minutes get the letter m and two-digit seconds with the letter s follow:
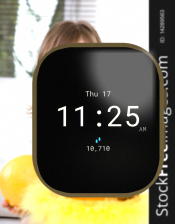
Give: 11h25
